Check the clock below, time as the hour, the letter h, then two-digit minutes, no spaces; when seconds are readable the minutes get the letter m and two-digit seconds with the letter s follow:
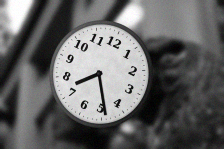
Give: 7h24
